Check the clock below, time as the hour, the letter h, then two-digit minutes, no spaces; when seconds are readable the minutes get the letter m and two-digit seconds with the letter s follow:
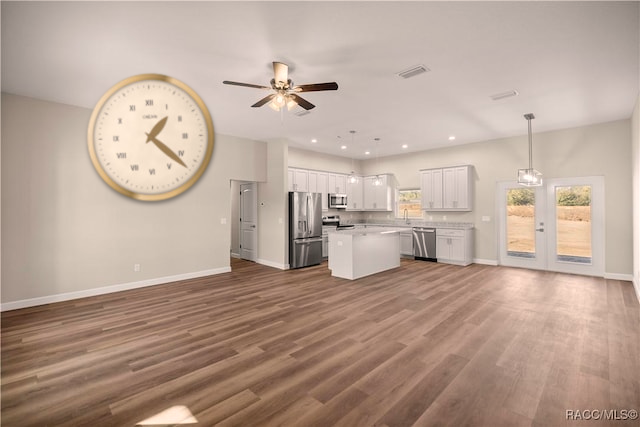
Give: 1h22
